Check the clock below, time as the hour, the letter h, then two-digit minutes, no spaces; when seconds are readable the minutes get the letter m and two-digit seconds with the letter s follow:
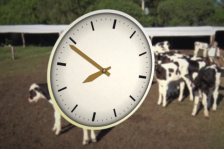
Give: 7h49
